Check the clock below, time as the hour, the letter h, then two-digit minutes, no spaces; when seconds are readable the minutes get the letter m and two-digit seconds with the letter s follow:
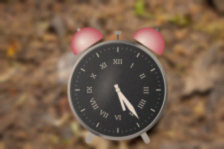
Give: 5h24
